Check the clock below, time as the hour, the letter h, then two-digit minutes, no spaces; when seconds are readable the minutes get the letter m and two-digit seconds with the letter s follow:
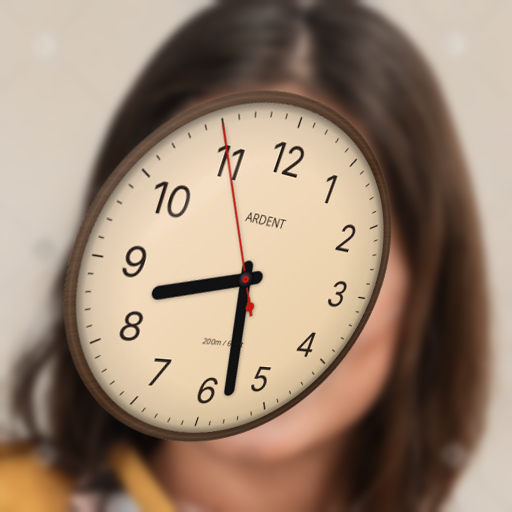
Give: 8h27m55s
